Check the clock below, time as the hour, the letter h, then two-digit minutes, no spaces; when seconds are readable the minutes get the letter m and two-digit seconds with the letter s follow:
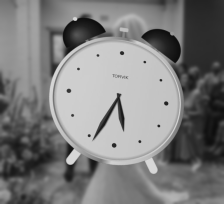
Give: 5h34
